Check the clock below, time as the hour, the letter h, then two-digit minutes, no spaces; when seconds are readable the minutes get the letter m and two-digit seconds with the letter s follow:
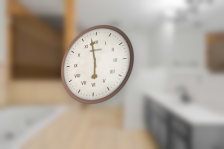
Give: 5h58
